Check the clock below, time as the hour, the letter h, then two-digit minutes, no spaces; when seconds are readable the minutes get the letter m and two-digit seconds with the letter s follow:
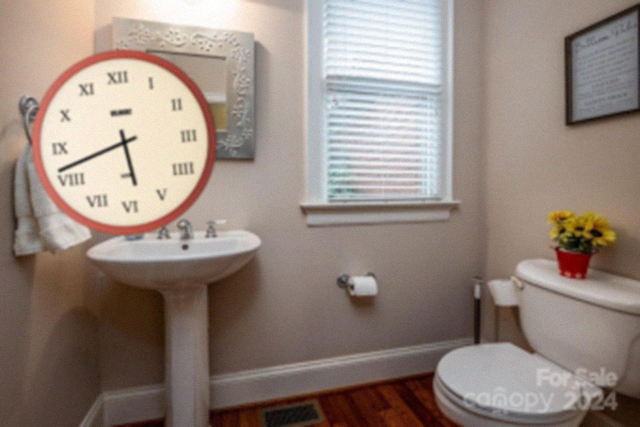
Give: 5h42
